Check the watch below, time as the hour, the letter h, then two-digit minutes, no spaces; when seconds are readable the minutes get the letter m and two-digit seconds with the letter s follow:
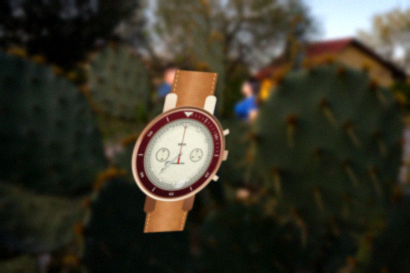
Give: 7h37
